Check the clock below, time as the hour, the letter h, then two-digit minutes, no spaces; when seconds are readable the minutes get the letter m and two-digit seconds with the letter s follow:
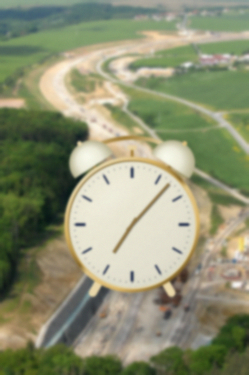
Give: 7h07
